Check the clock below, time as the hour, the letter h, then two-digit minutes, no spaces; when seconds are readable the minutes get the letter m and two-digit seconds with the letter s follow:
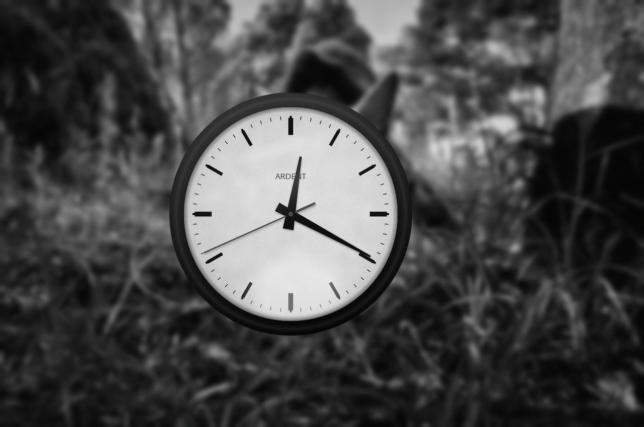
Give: 12h19m41s
